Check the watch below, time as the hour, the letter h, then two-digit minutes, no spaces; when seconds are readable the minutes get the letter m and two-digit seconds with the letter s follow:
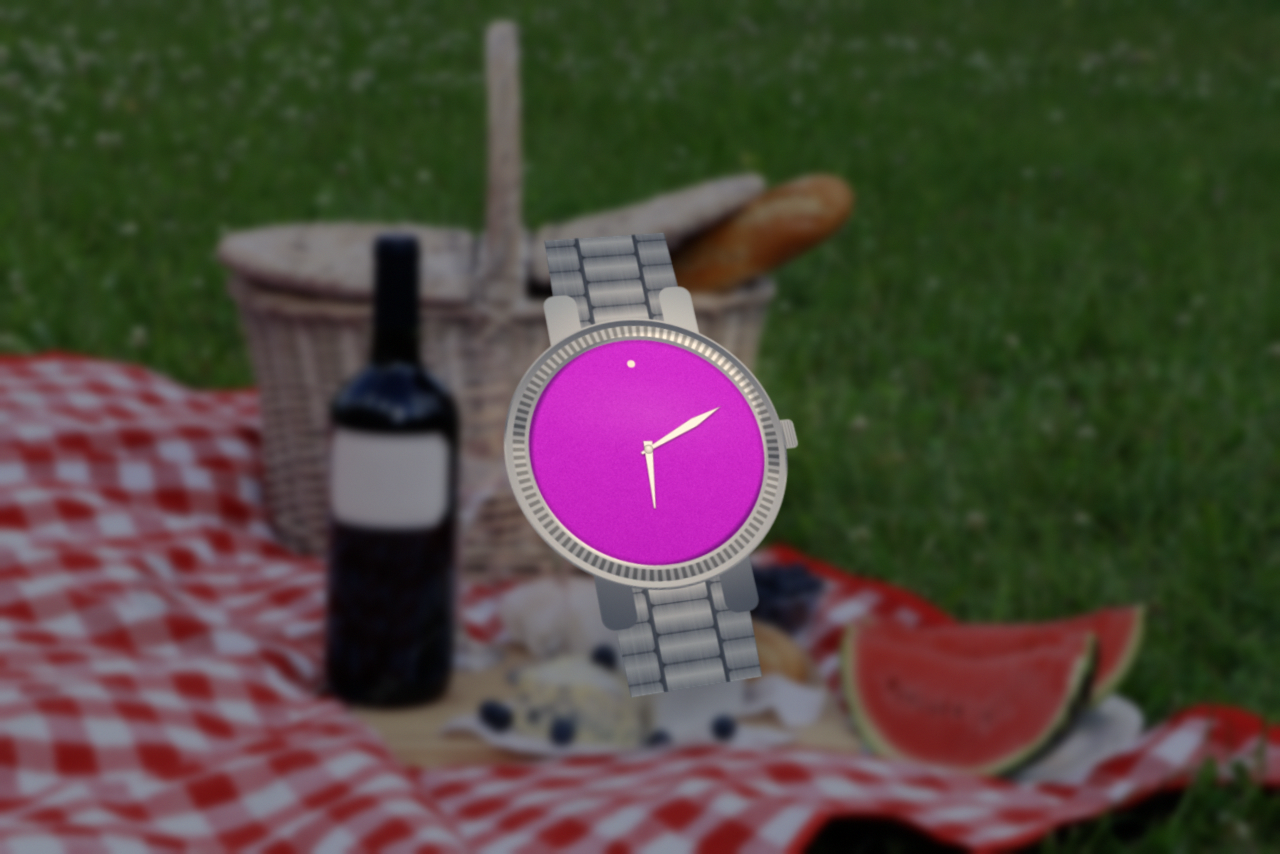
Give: 6h11
